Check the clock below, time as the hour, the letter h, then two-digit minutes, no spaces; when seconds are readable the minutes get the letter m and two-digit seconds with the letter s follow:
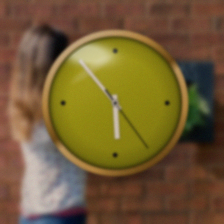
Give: 5h53m24s
